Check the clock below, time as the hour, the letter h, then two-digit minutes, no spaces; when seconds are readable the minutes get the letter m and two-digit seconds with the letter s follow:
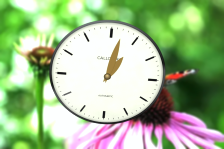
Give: 1h02
